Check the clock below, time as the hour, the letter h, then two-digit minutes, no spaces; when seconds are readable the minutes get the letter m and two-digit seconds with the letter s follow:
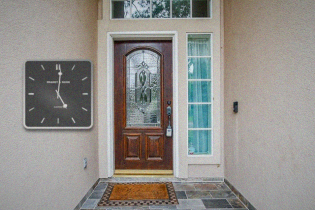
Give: 5h01
